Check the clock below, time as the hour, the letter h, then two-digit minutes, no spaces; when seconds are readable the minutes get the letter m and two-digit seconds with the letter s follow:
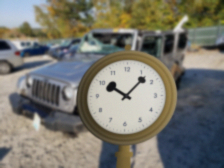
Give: 10h07
